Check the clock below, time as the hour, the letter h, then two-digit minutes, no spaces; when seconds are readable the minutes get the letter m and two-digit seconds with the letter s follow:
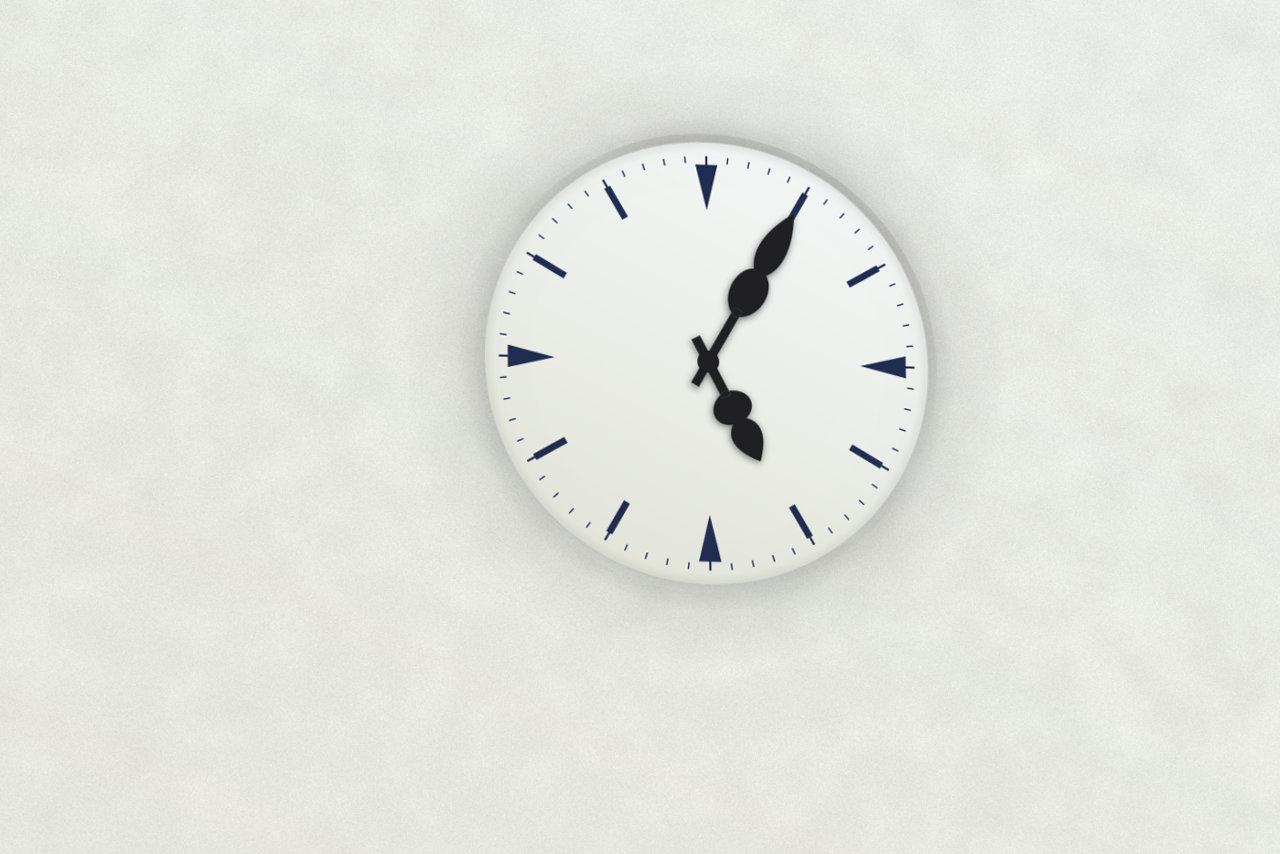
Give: 5h05
